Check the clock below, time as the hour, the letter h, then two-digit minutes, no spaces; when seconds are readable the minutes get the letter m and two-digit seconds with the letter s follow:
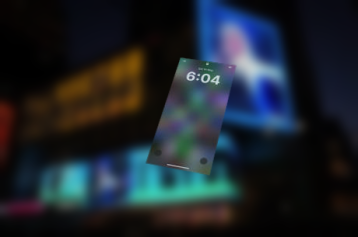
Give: 6h04
